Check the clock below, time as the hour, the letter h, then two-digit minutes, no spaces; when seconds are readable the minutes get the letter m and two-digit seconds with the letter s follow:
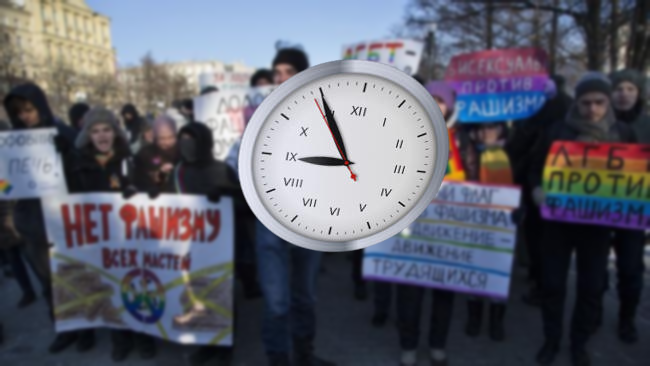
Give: 8h54m54s
